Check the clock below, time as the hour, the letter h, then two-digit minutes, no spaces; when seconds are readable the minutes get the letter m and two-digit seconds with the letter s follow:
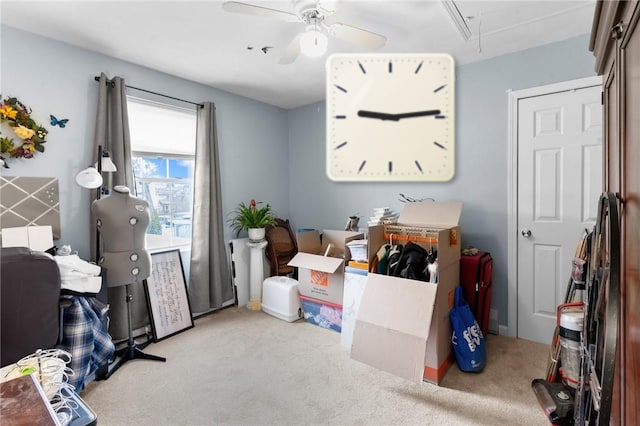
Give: 9h14
